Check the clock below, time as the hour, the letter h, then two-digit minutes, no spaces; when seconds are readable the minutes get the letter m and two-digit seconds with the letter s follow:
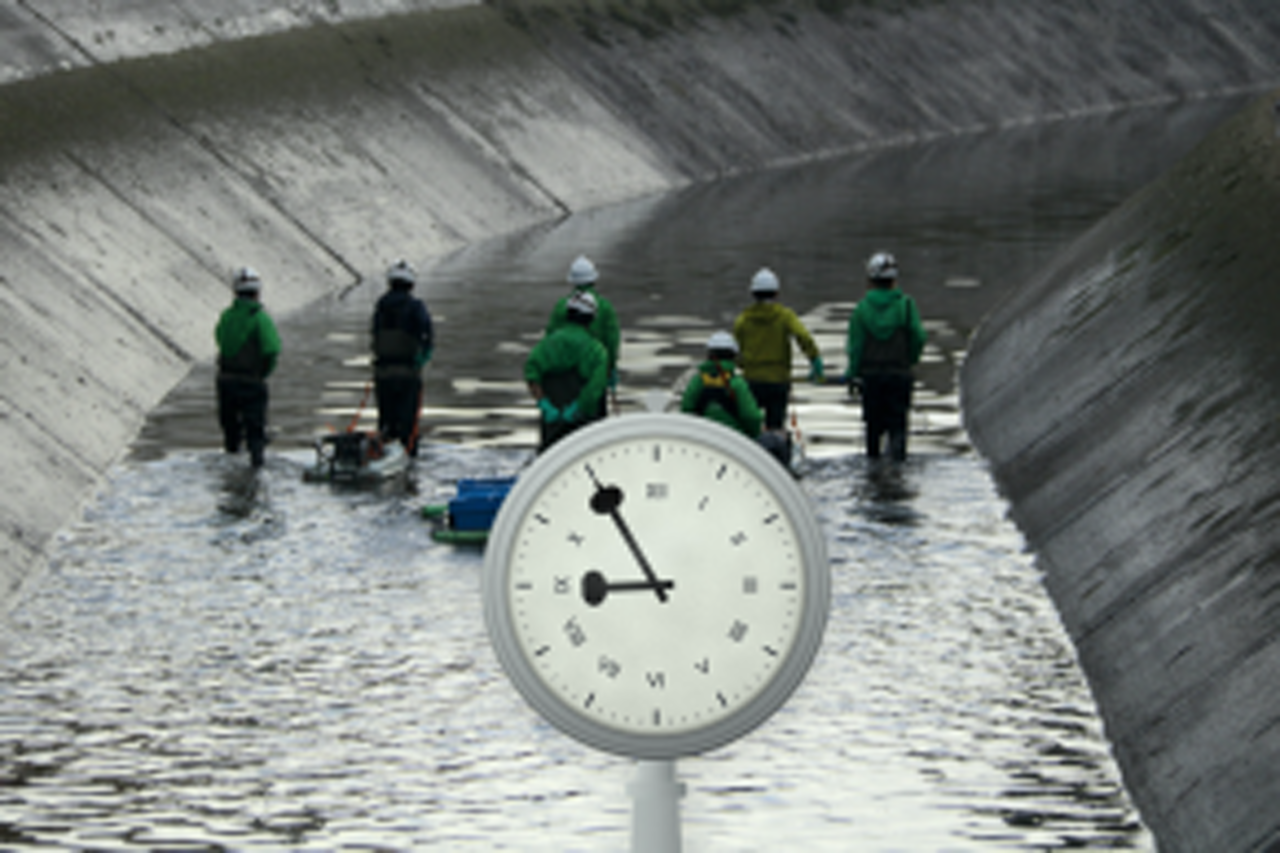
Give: 8h55
